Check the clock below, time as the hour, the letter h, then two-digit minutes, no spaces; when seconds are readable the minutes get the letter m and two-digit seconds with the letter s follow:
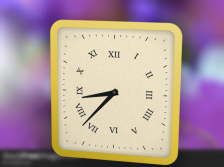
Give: 8h37
